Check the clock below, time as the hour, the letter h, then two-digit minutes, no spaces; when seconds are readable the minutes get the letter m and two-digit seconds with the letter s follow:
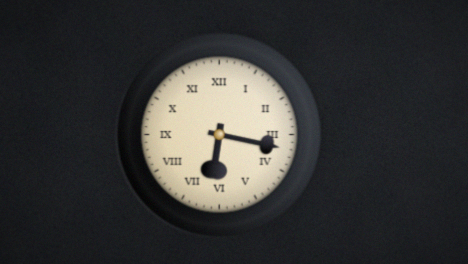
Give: 6h17
